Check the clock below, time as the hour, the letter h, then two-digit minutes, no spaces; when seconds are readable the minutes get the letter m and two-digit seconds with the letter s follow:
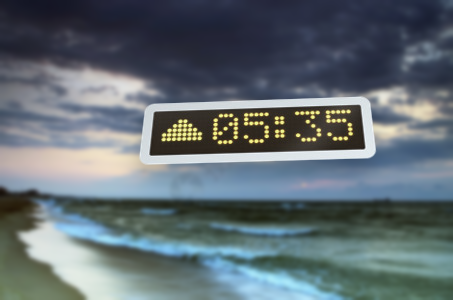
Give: 5h35
